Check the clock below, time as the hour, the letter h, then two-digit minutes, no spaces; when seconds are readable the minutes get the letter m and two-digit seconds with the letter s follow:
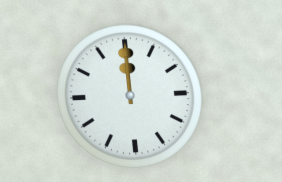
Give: 12h00
